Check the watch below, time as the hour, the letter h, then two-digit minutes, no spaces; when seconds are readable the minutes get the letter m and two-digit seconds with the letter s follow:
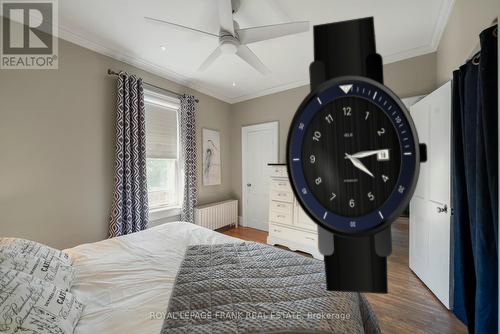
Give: 4h14
